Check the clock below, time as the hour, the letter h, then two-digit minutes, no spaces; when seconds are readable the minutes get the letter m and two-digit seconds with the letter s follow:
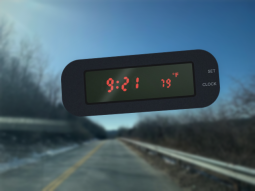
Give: 9h21
